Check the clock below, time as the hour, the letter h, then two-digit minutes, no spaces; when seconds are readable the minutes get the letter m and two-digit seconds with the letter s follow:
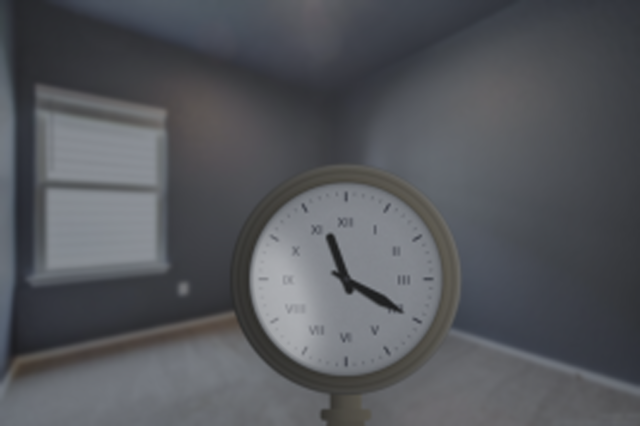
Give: 11h20
